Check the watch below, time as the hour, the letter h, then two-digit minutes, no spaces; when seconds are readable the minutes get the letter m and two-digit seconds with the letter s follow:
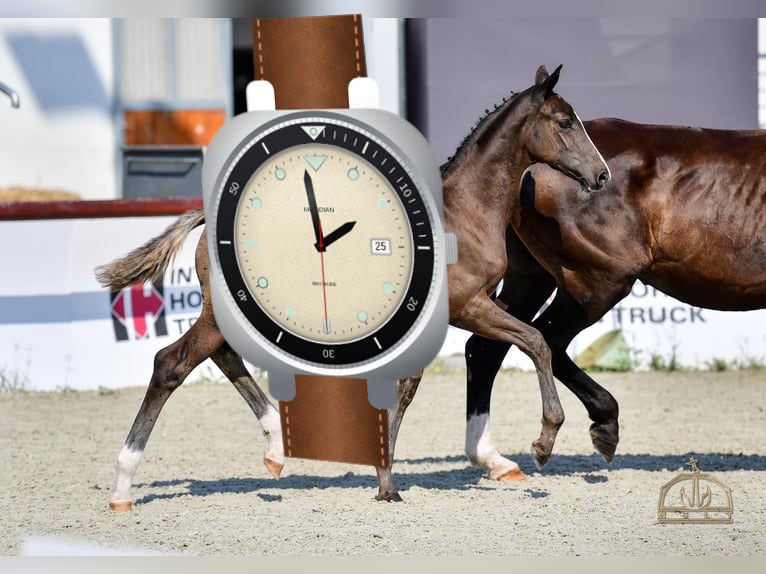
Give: 1h58m30s
